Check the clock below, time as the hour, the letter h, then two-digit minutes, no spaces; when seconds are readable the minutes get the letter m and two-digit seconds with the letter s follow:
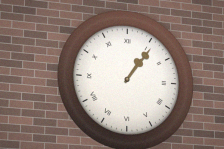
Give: 1h06
